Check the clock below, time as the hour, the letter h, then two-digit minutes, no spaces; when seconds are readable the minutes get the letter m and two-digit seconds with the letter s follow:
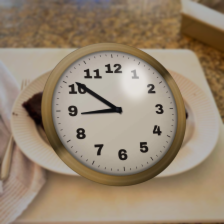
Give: 8h51
